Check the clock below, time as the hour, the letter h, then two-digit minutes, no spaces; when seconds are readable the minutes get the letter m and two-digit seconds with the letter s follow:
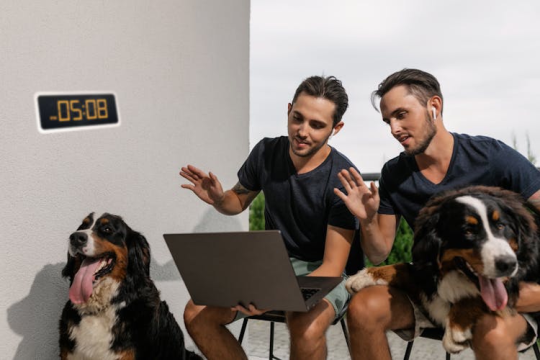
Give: 5h08
